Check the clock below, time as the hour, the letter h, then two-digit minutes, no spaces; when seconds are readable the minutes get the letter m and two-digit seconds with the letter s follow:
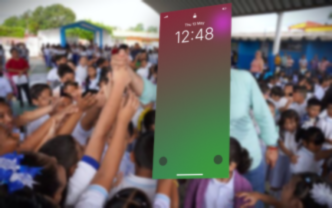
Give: 12h48
